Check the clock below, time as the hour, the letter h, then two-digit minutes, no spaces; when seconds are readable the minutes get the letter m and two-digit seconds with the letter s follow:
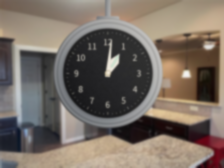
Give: 1h01
